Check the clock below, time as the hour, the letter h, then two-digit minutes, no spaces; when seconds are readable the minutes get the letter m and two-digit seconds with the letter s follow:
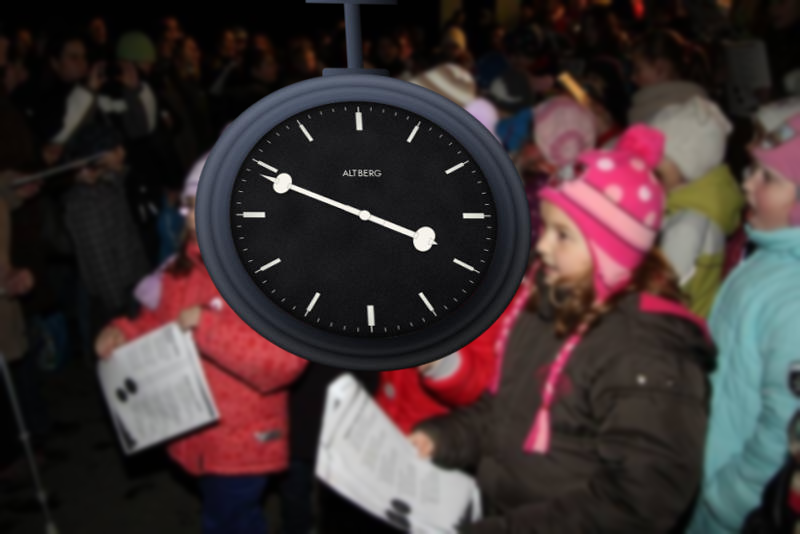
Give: 3h49
